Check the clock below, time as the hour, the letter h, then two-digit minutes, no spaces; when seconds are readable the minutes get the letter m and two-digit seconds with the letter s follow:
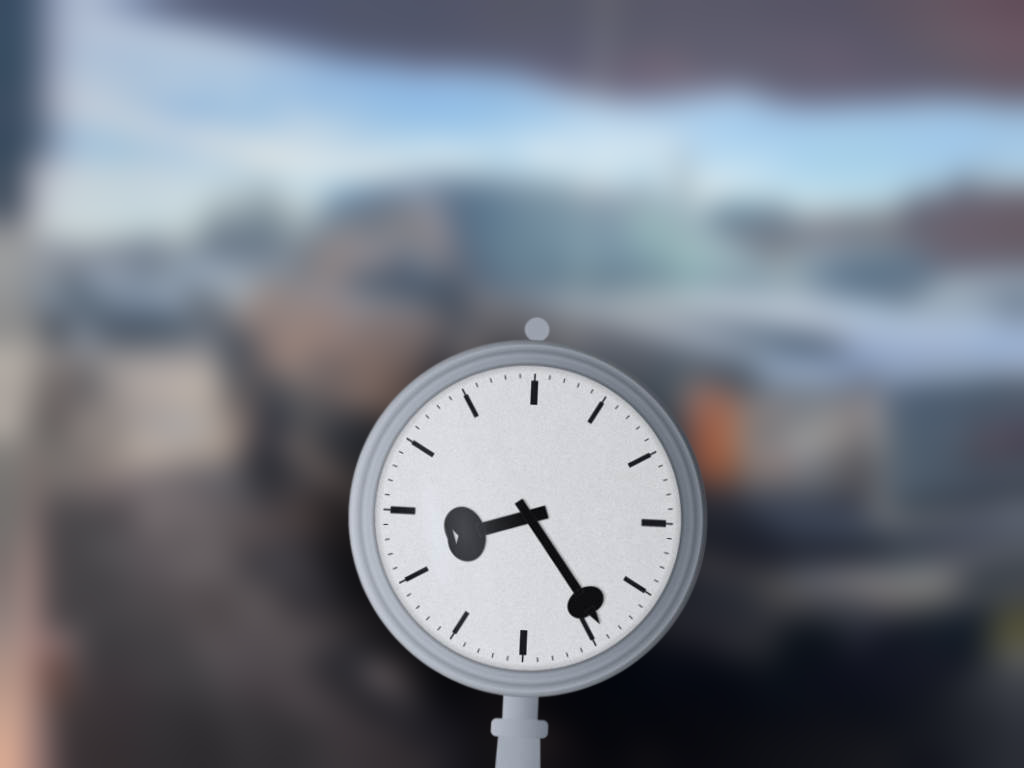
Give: 8h24
